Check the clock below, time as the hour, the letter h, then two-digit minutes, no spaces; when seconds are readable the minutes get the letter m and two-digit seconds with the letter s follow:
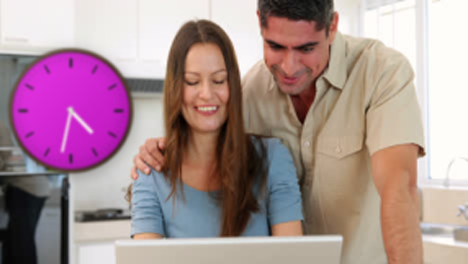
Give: 4h32
